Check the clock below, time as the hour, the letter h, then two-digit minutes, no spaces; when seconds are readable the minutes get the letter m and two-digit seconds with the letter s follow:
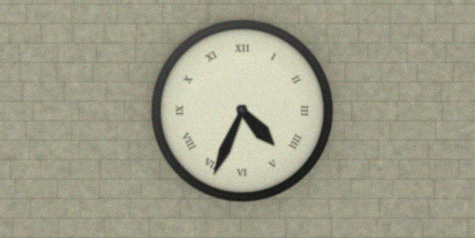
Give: 4h34
